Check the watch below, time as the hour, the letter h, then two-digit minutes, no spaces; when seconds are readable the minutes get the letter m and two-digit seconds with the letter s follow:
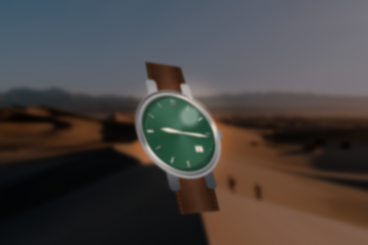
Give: 9h16
